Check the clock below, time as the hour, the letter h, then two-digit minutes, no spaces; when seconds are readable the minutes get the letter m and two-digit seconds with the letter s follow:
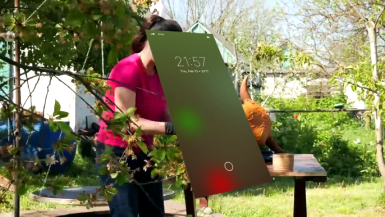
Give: 21h57
